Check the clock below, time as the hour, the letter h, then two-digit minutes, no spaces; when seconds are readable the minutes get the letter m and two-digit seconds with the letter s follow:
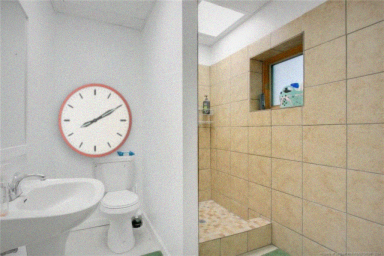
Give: 8h10
